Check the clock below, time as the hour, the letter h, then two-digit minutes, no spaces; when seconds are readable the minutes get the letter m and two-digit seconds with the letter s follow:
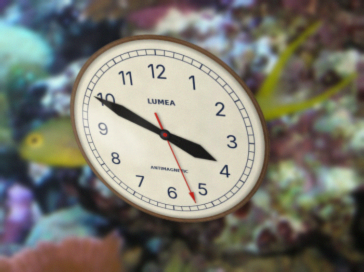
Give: 3h49m27s
